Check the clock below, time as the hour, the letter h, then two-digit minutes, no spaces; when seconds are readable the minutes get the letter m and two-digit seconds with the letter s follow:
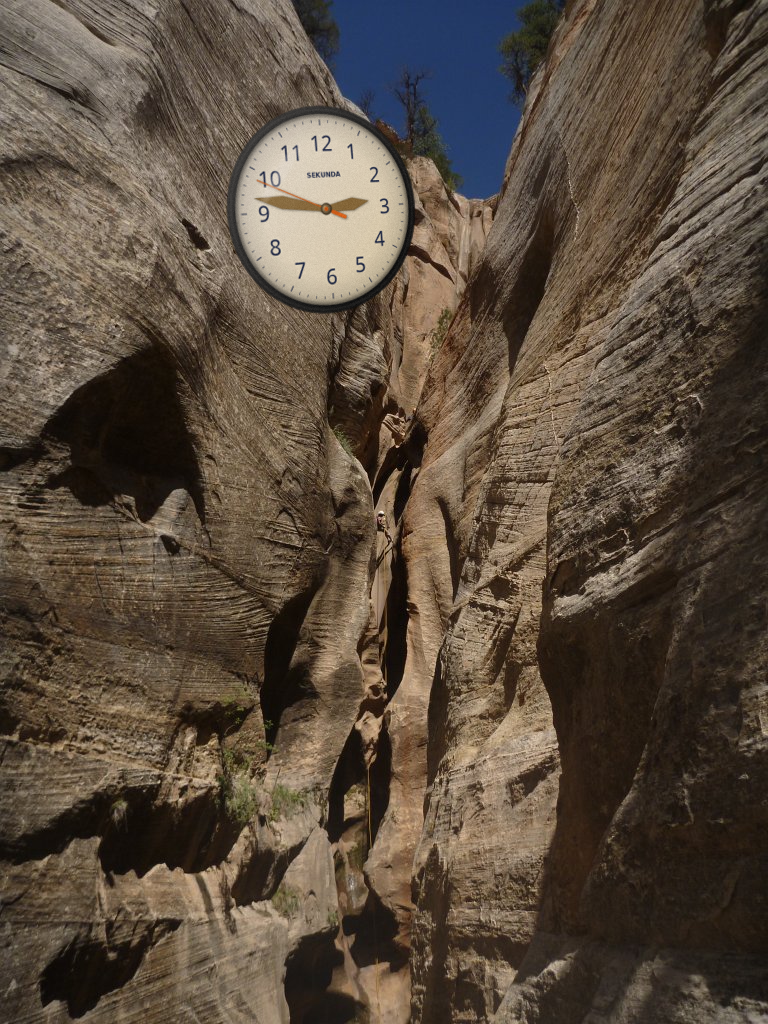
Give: 2h46m49s
